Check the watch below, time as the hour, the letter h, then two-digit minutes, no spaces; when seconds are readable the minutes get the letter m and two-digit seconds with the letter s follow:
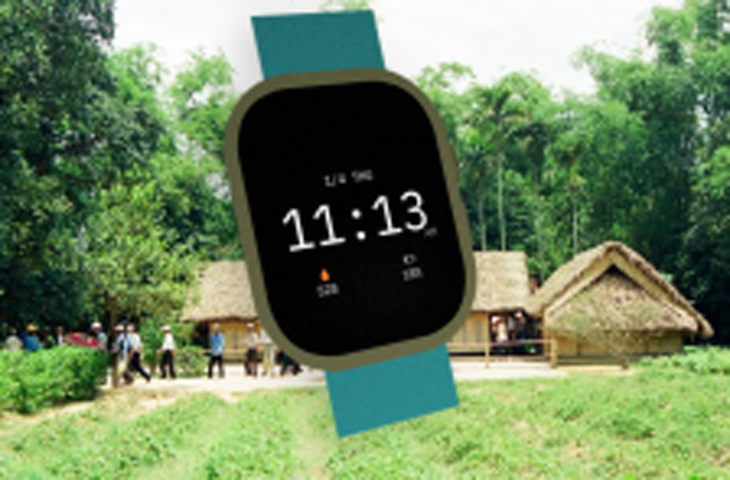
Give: 11h13
